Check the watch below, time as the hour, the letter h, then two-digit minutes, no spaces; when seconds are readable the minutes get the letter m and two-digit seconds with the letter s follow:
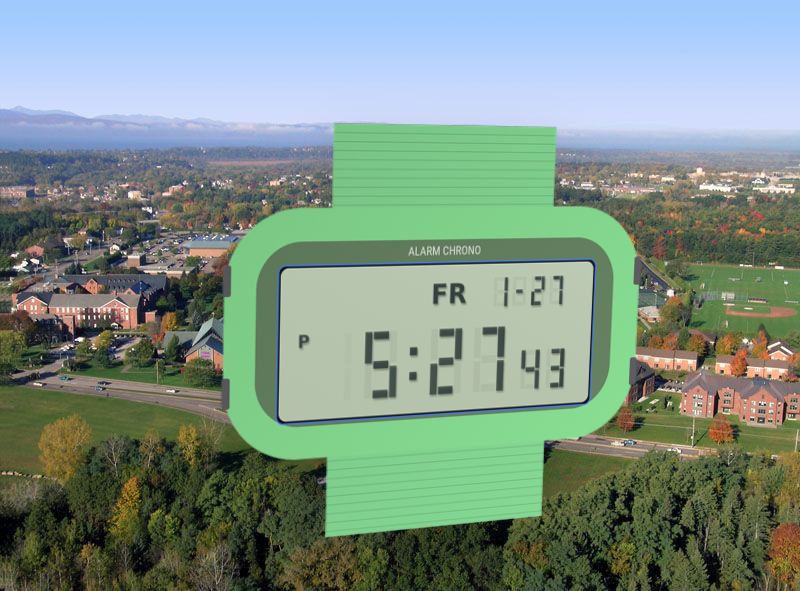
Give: 5h27m43s
